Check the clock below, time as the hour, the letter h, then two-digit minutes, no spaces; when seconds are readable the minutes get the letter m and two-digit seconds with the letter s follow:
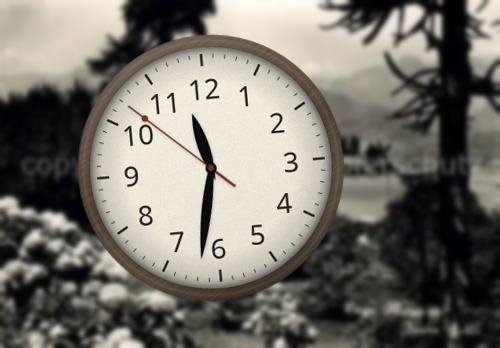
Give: 11h31m52s
